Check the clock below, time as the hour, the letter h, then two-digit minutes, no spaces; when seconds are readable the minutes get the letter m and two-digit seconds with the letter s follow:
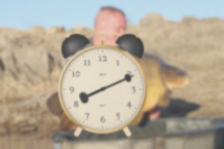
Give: 8h11
